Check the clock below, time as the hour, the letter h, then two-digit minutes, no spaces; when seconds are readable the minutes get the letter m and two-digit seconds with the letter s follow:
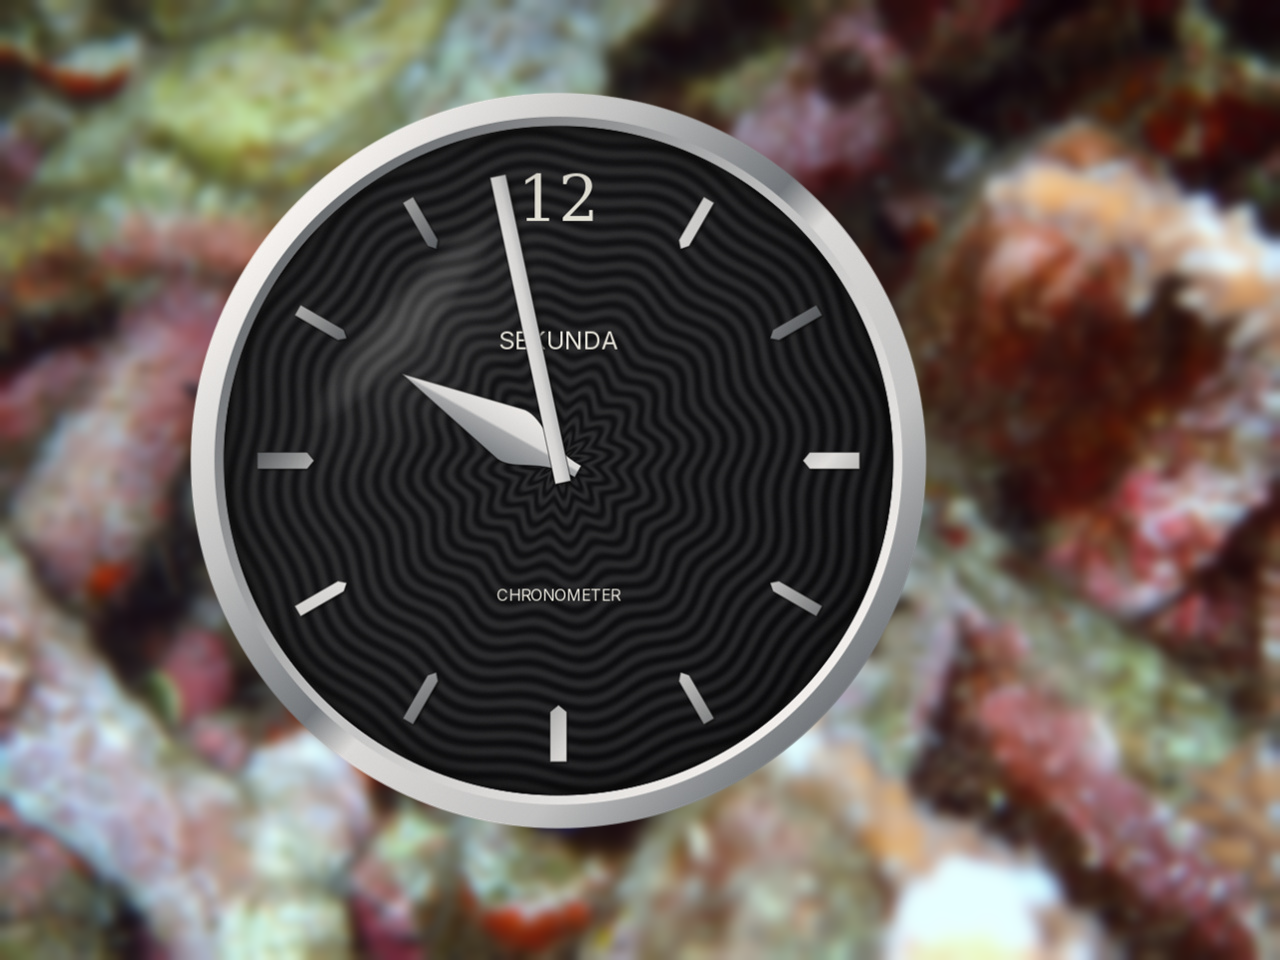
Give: 9h58
